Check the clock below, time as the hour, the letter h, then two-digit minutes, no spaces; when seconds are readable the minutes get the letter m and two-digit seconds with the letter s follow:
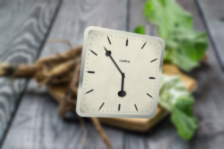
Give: 5h53
